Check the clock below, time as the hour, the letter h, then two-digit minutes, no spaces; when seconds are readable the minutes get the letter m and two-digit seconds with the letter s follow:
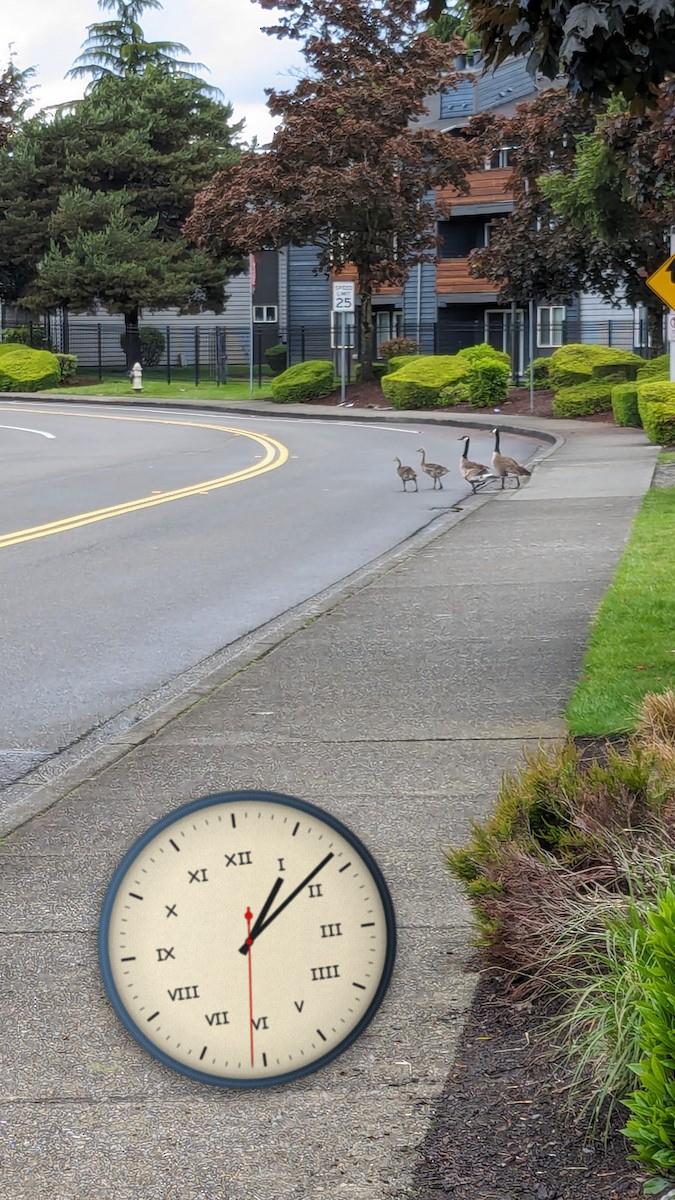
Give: 1h08m31s
